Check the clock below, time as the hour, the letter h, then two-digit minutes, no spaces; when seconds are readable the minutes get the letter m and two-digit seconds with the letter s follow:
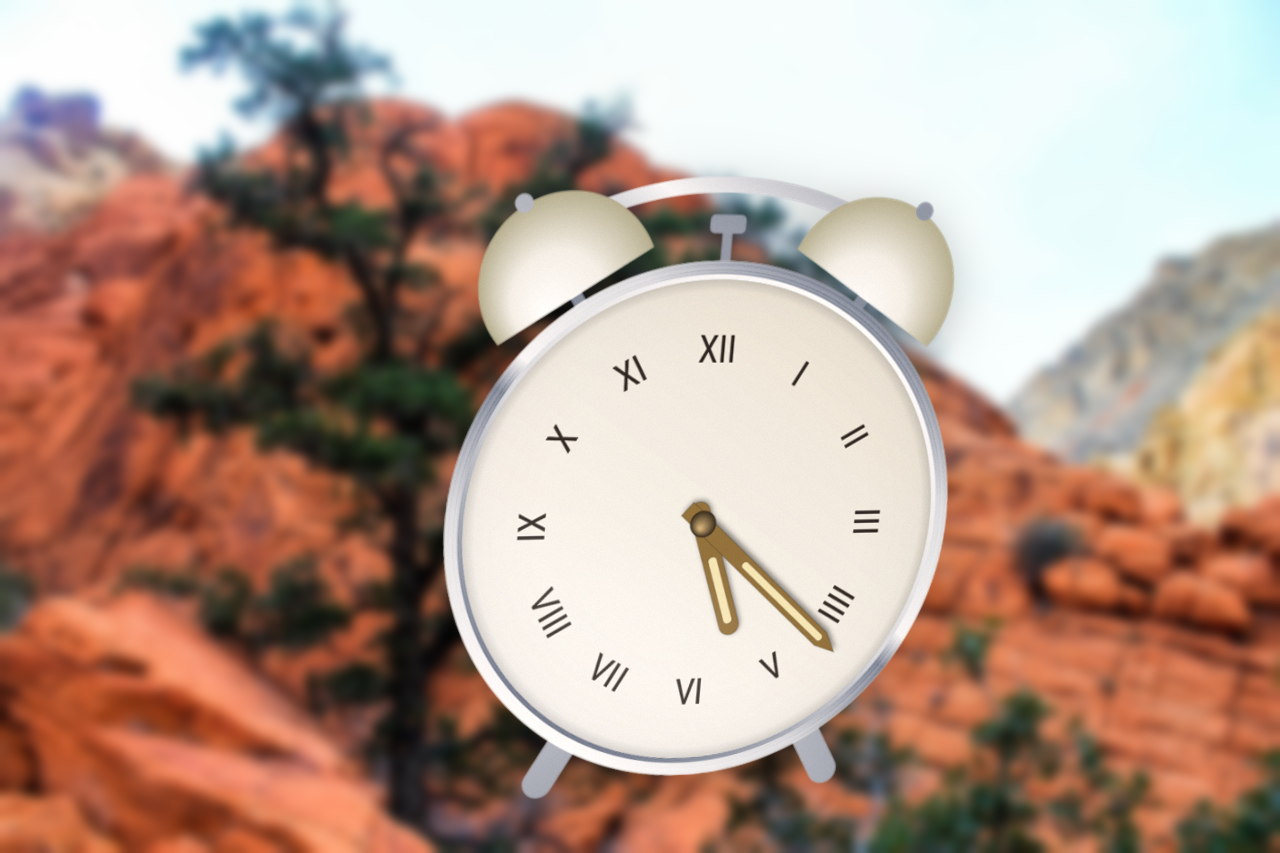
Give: 5h22
